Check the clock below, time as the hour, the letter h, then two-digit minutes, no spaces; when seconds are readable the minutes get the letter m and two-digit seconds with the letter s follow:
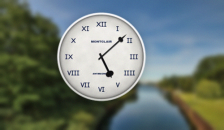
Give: 5h08
